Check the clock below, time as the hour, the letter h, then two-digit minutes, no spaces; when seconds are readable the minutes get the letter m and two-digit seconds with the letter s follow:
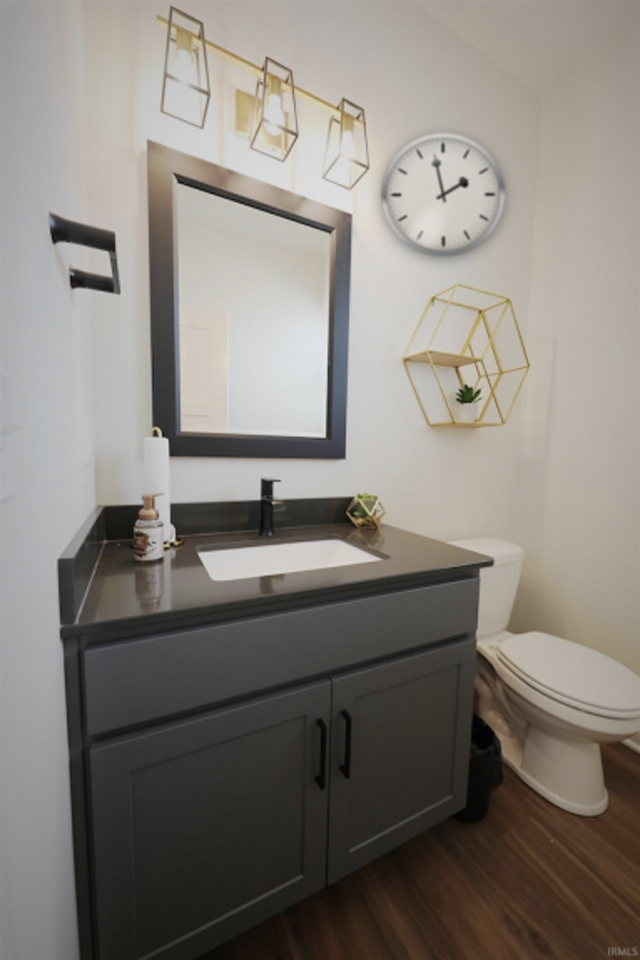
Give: 1h58
